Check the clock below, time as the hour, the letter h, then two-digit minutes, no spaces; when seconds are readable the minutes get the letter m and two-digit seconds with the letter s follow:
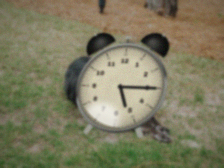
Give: 5h15
